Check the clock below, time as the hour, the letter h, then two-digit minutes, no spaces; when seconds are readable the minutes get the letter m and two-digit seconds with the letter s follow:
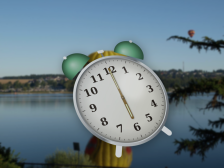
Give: 6h00
